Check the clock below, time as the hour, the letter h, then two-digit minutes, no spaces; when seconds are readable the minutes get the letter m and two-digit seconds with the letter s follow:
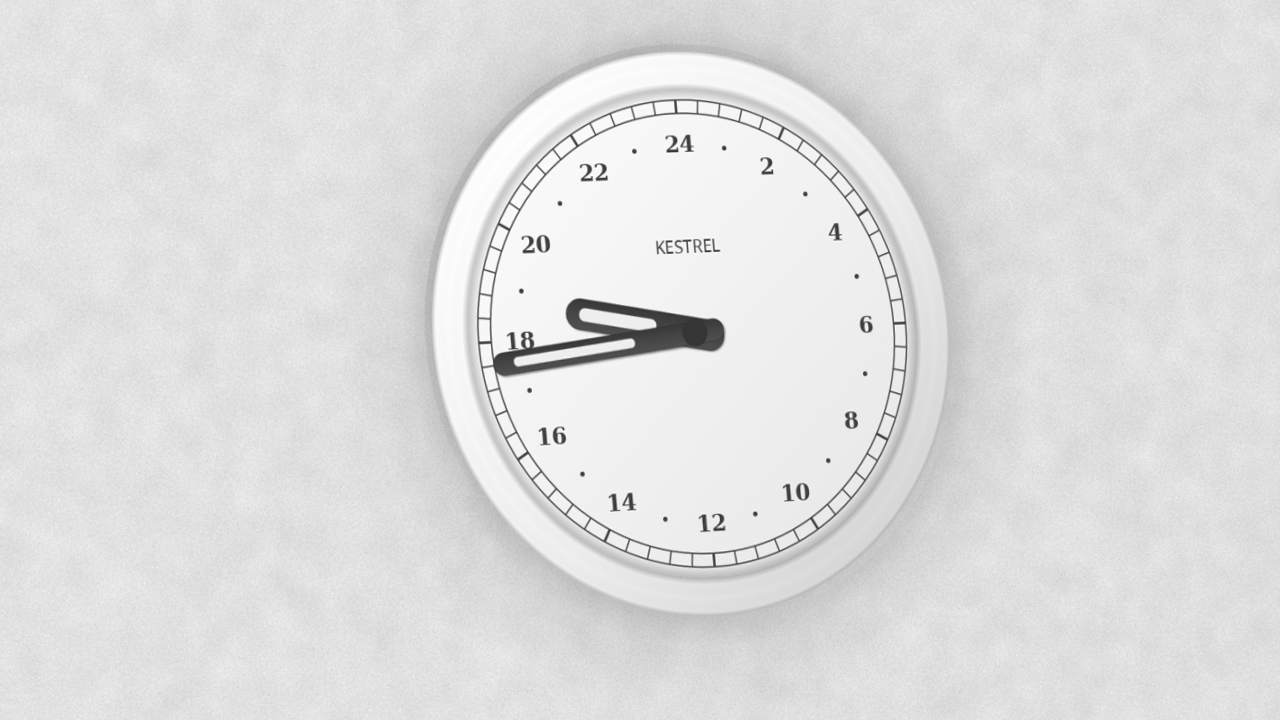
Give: 18h44
